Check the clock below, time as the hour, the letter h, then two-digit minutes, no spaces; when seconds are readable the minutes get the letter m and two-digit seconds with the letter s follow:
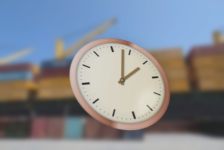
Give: 2h03
